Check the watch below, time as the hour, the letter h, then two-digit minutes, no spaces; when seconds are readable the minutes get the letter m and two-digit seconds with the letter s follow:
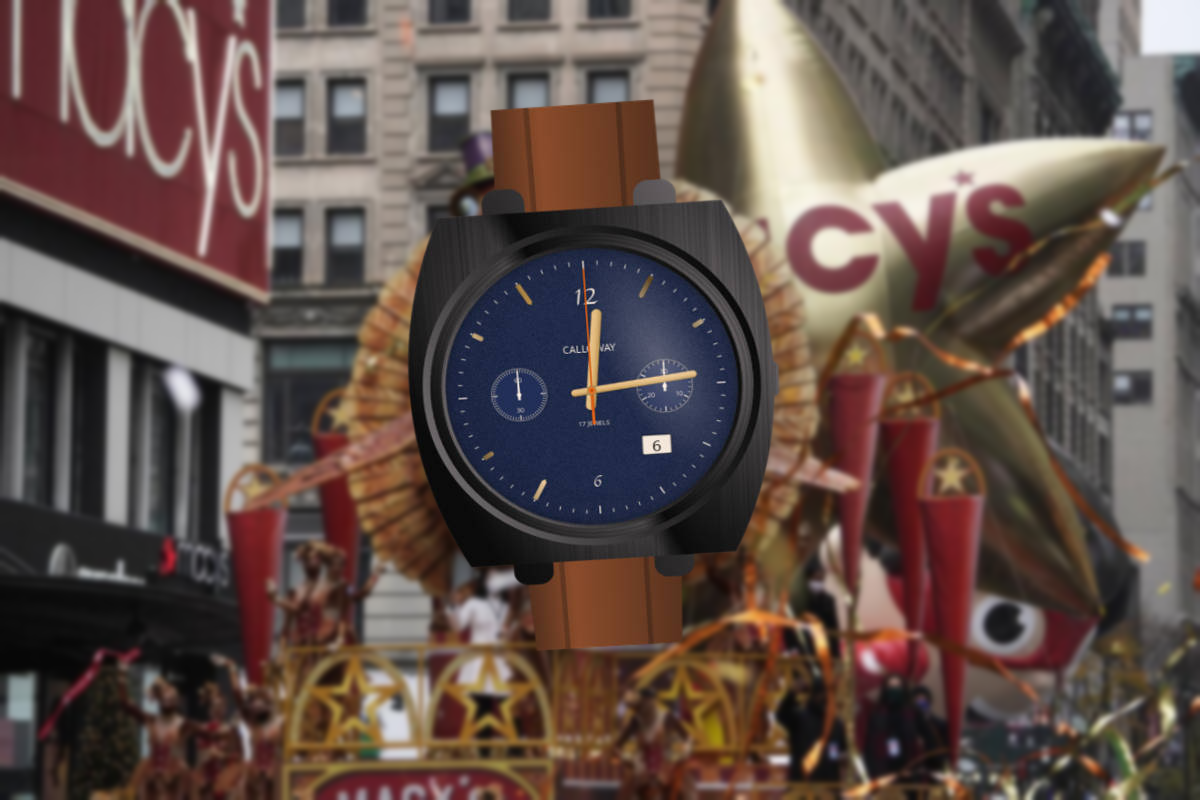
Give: 12h14
